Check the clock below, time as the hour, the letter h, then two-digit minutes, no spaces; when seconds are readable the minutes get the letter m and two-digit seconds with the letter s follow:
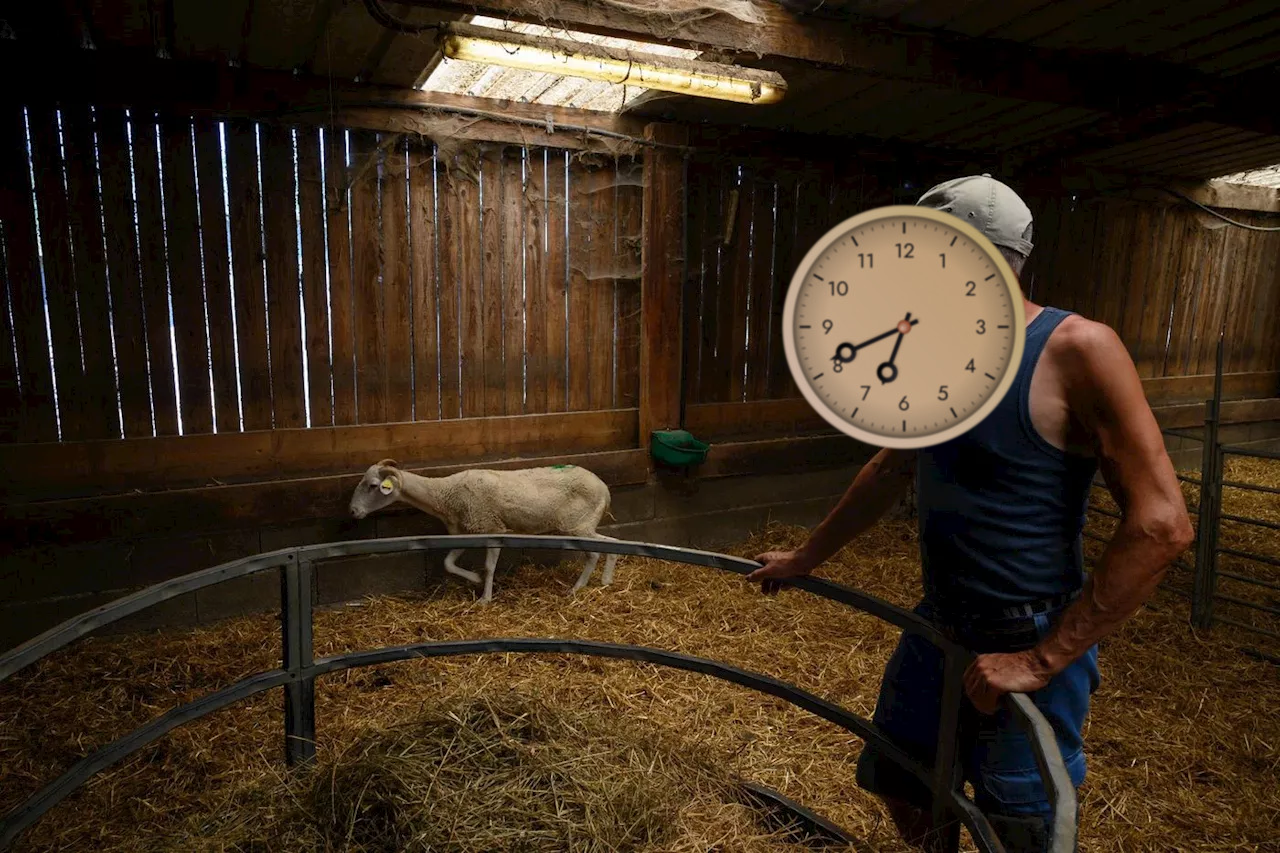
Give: 6h41
